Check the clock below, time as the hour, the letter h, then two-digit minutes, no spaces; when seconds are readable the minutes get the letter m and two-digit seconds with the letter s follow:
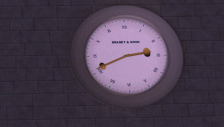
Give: 2h41
